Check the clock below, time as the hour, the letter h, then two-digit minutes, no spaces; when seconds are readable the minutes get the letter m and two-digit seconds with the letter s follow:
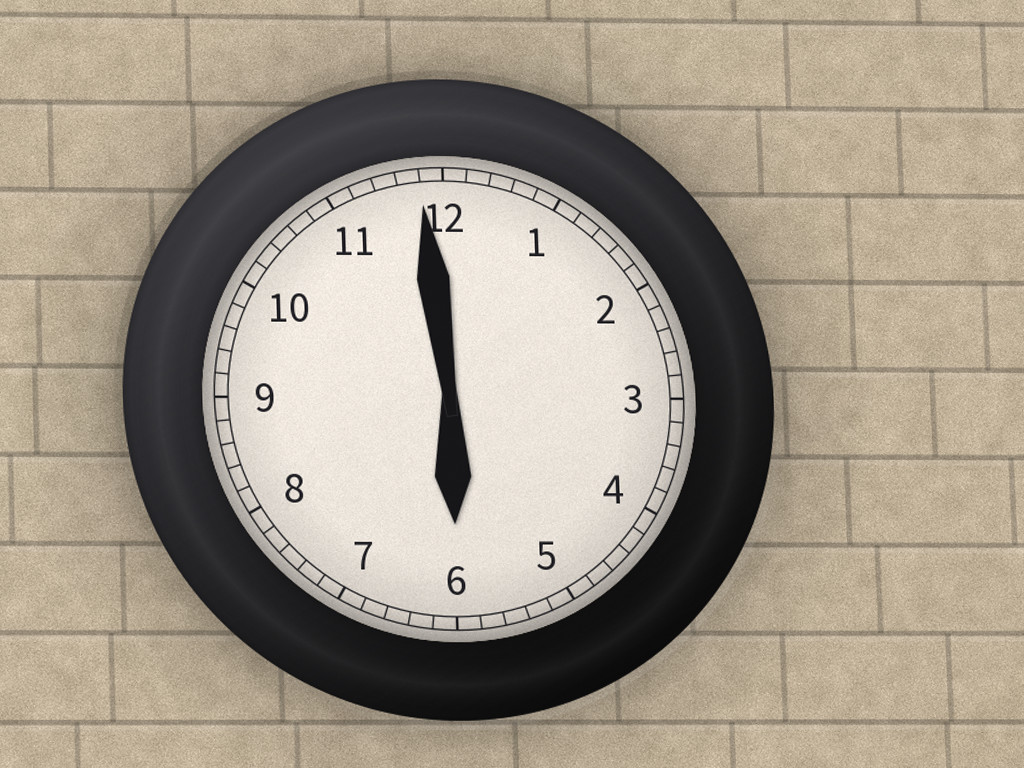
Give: 5h59
